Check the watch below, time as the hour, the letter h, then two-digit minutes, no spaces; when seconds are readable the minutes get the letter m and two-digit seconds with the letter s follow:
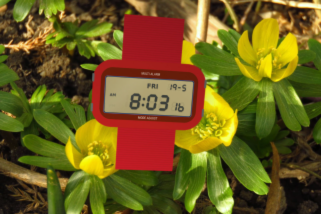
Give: 8h03m16s
